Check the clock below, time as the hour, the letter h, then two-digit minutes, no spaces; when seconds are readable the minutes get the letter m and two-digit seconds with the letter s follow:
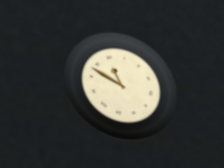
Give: 11h53
